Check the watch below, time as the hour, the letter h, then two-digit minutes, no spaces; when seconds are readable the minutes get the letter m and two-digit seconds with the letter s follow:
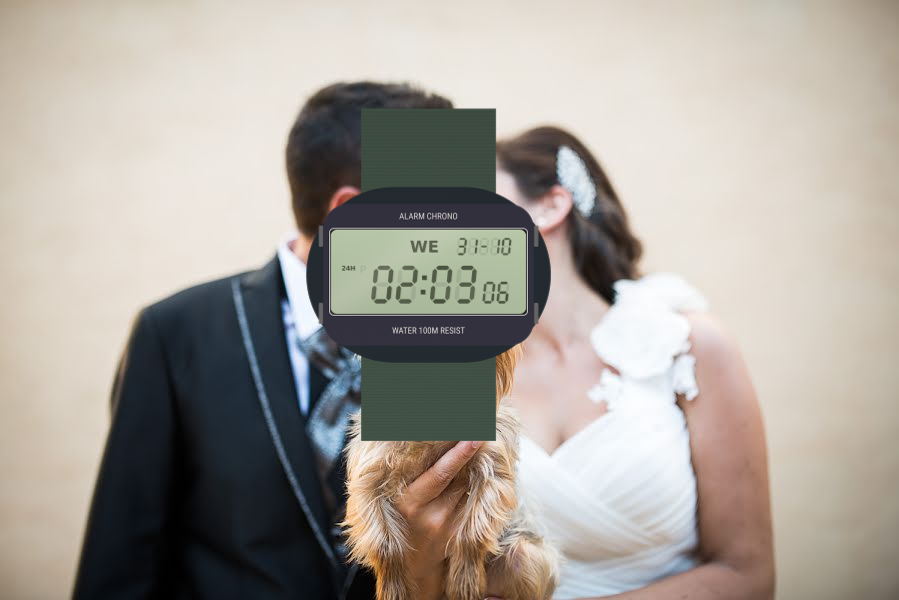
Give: 2h03m06s
